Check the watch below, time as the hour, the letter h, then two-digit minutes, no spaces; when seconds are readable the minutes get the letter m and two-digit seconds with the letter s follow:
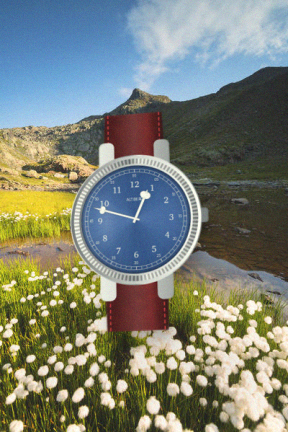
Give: 12h48
